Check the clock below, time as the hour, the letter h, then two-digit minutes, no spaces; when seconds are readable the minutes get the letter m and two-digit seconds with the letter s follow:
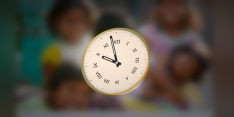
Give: 9h58
